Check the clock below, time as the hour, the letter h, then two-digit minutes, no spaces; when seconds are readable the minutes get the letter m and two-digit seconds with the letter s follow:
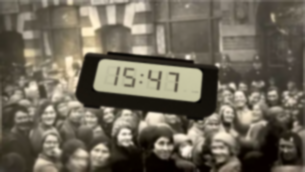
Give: 15h47
